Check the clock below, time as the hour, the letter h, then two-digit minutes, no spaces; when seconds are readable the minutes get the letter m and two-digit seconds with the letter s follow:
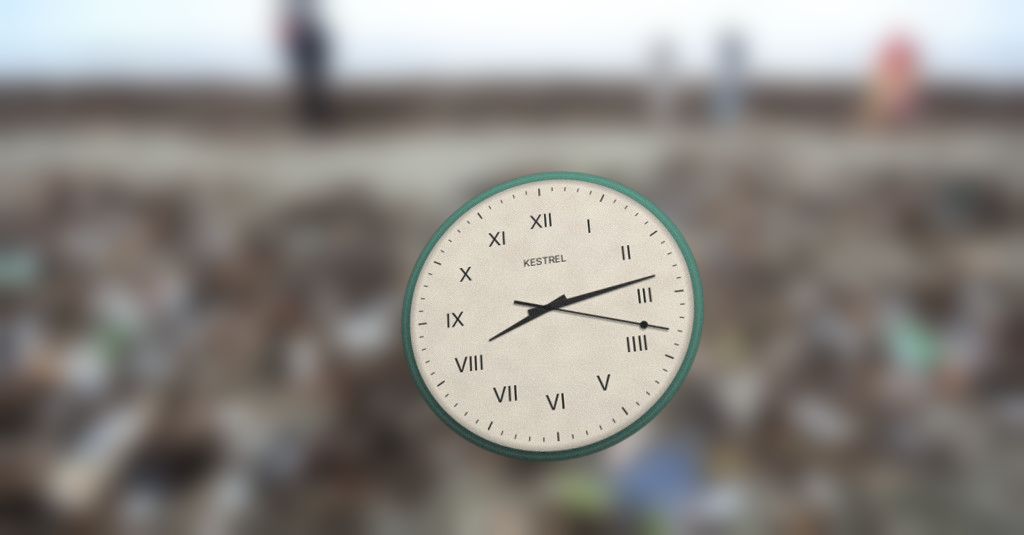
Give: 8h13m18s
